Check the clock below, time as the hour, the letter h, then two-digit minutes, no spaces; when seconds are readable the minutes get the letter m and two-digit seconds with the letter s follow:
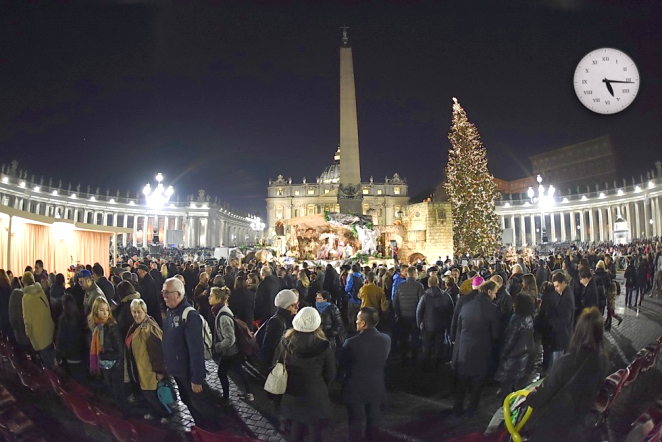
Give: 5h16
